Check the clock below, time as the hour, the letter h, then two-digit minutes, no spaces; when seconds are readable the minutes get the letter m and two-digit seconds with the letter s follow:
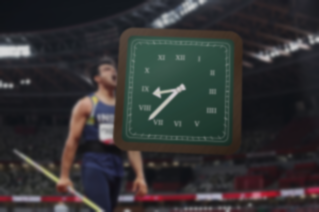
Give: 8h37
